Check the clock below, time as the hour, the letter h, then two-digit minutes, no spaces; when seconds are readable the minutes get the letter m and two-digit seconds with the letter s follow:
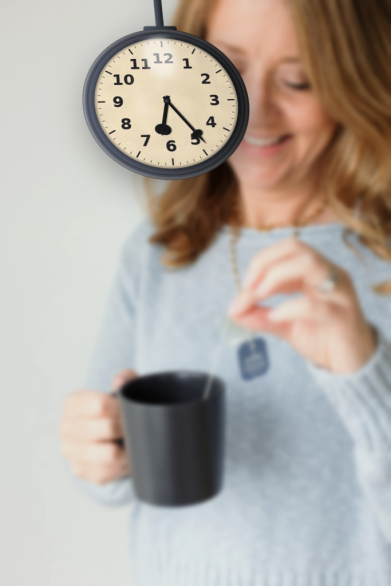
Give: 6h24
